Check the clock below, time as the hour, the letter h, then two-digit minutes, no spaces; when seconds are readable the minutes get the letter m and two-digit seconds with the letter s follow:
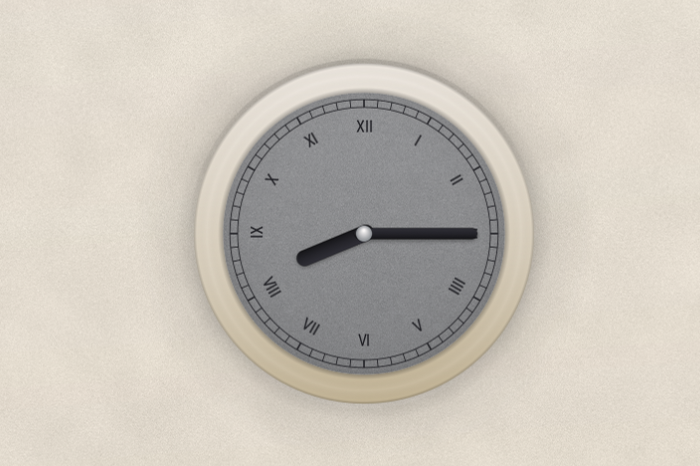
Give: 8h15
